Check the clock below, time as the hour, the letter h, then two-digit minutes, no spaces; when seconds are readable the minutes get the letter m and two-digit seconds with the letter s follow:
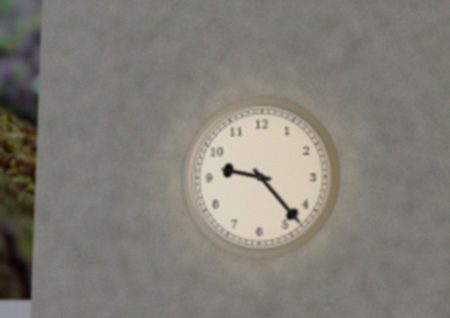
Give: 9h23
